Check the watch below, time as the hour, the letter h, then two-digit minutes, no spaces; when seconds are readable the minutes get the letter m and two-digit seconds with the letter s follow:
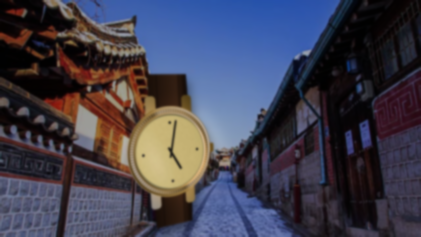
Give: 5h02
